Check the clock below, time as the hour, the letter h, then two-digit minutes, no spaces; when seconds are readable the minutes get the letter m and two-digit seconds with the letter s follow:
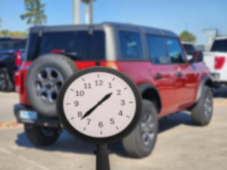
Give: 1h38
